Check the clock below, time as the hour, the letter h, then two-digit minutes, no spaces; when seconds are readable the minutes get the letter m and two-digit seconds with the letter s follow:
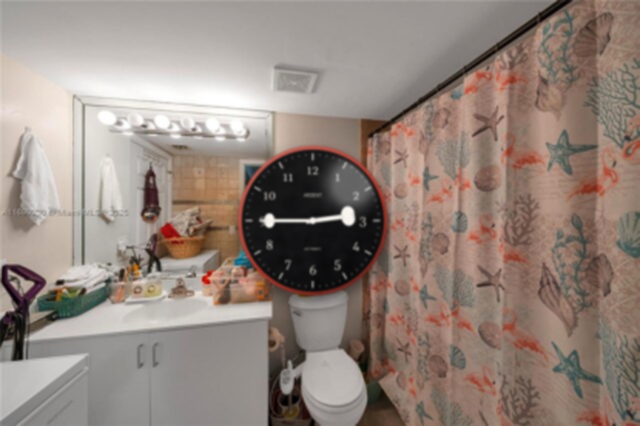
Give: 2h45
